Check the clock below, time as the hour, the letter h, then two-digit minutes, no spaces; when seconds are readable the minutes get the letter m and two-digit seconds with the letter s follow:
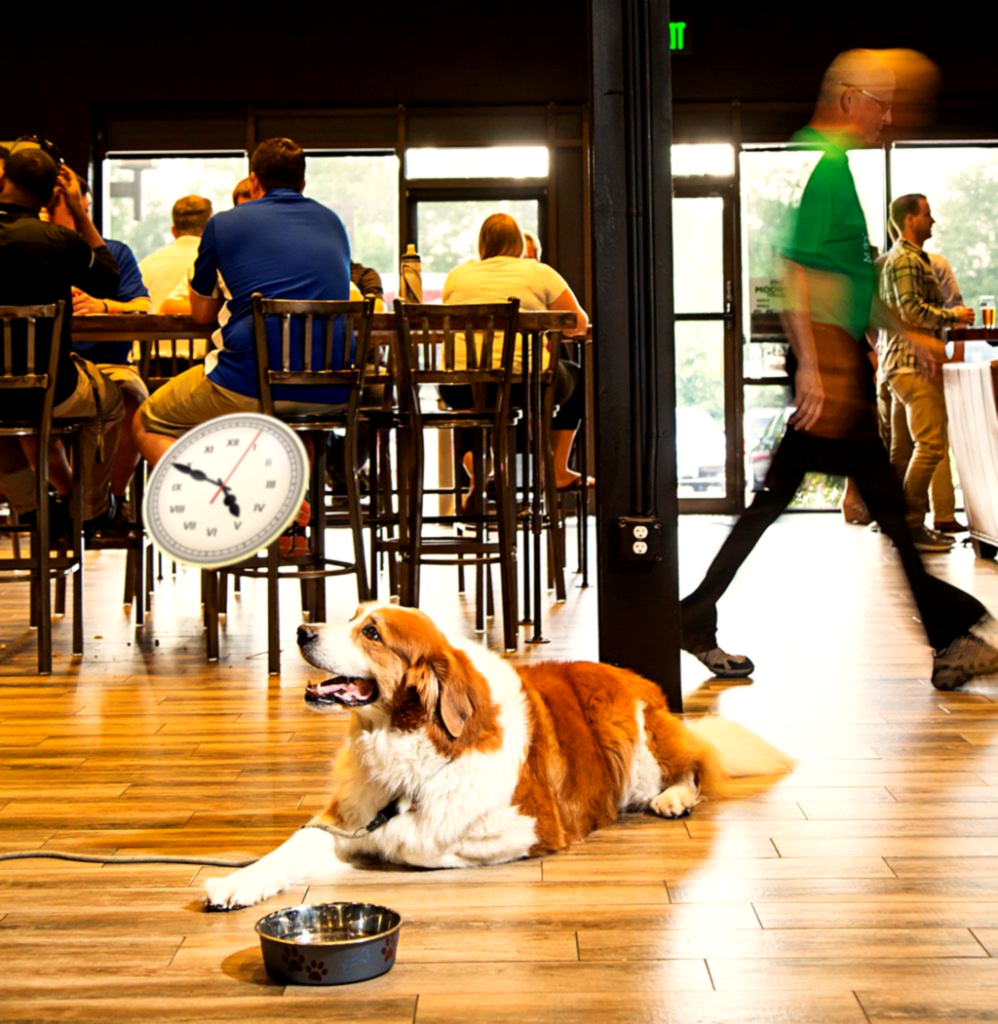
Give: 4h49m04s
